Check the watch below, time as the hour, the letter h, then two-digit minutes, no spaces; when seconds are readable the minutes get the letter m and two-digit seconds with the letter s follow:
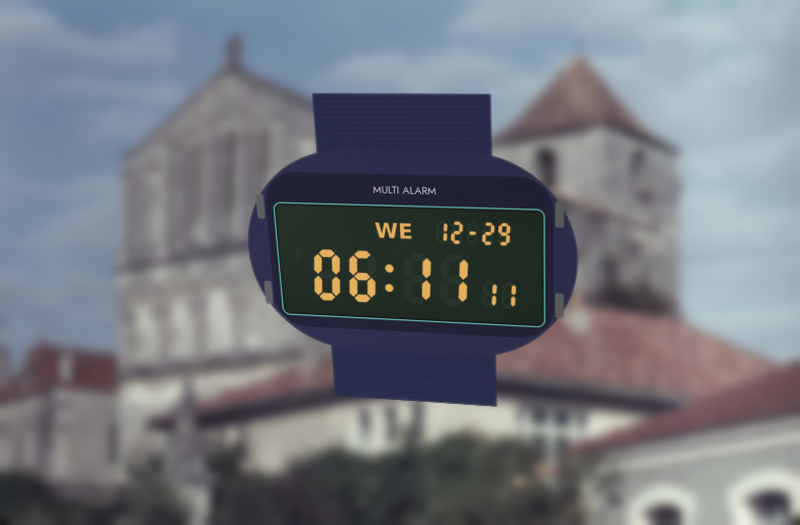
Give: 6h11m11s
